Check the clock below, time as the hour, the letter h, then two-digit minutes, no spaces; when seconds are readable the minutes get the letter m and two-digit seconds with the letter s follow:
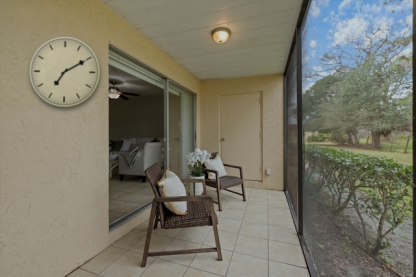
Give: 7h10
